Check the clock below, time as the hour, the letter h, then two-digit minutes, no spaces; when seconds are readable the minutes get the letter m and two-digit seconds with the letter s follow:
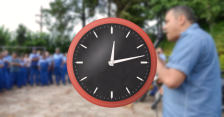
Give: 12h13
